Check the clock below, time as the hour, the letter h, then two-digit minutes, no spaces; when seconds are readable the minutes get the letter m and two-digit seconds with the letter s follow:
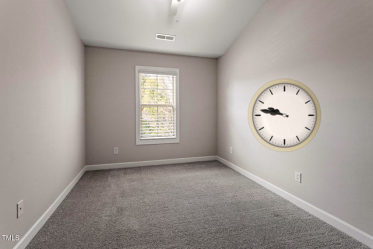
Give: 9h47
